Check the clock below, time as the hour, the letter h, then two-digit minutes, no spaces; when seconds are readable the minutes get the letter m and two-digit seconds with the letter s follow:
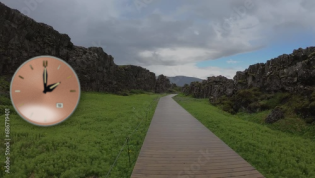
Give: 2h00
